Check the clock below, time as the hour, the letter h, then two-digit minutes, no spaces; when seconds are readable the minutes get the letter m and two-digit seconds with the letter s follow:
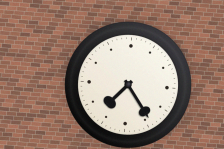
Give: 7h24
